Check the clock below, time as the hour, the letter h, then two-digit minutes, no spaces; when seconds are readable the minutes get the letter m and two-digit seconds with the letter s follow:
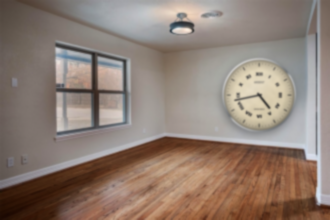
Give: 4h43
